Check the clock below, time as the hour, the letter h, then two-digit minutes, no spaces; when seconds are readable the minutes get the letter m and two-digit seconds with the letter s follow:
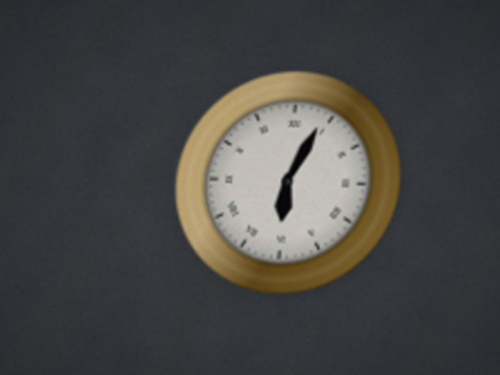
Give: 6h04
